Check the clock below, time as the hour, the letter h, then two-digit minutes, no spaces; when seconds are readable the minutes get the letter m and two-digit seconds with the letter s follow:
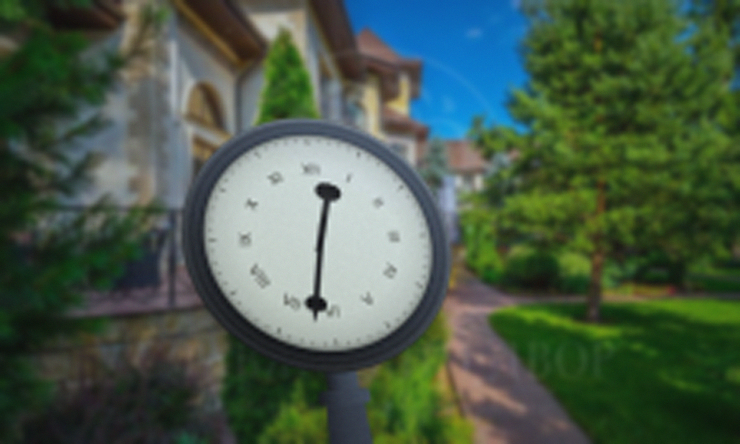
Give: 12h32
